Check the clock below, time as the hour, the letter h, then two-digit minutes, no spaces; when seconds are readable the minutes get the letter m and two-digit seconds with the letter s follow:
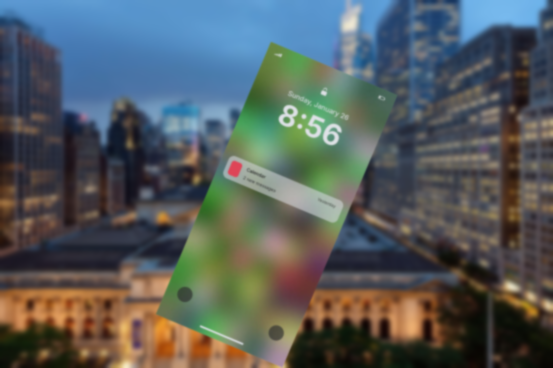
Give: 8h56
